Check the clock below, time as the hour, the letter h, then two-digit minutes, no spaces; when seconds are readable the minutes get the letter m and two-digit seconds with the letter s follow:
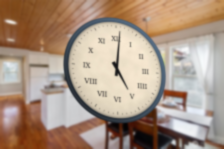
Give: 5h01
